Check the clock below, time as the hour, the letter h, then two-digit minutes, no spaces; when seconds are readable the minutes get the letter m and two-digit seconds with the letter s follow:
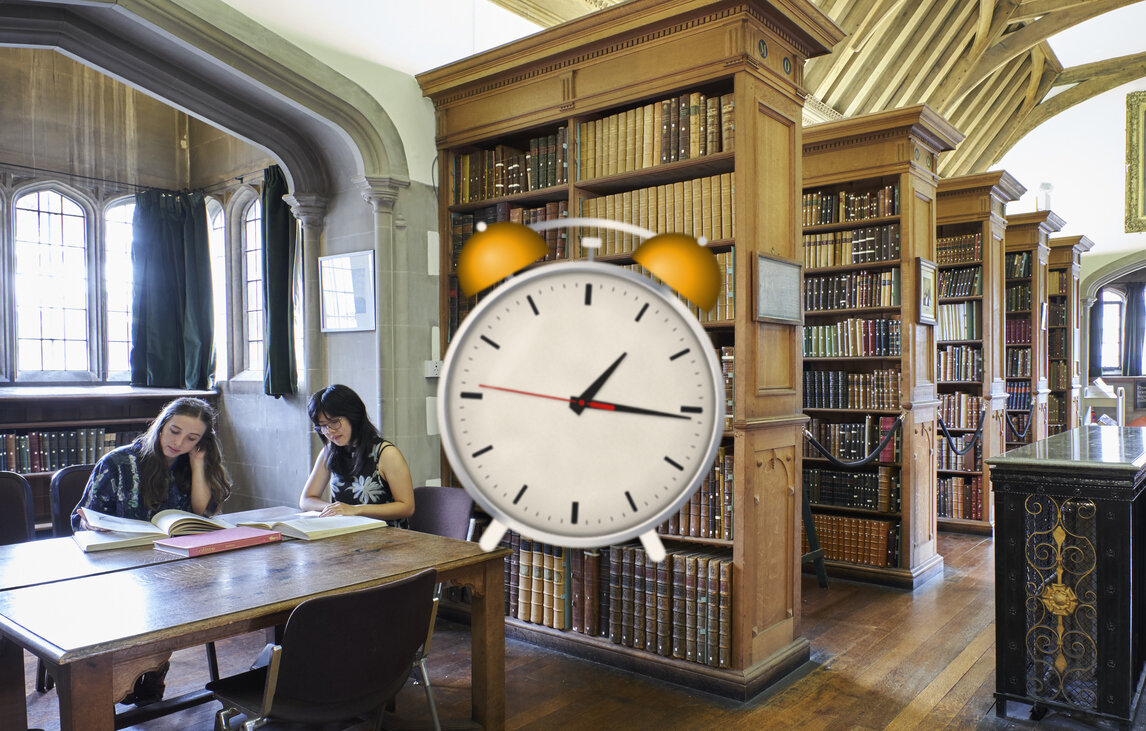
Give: 1h15m46s
